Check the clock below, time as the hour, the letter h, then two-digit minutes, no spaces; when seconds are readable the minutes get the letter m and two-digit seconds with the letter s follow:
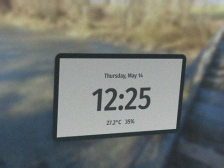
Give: 12h25
